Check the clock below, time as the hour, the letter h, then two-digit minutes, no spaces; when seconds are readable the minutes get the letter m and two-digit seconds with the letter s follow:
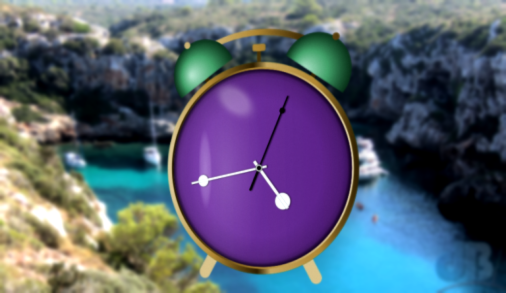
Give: 4h43m04s
